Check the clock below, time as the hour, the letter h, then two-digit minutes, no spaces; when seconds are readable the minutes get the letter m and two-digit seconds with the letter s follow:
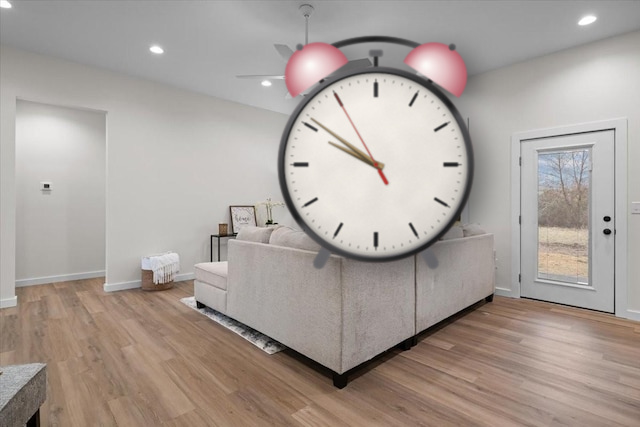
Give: 9h50m55s
